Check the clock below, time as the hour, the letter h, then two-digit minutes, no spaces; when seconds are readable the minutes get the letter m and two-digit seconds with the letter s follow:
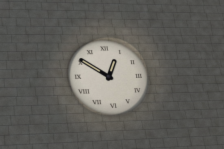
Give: 12h51
